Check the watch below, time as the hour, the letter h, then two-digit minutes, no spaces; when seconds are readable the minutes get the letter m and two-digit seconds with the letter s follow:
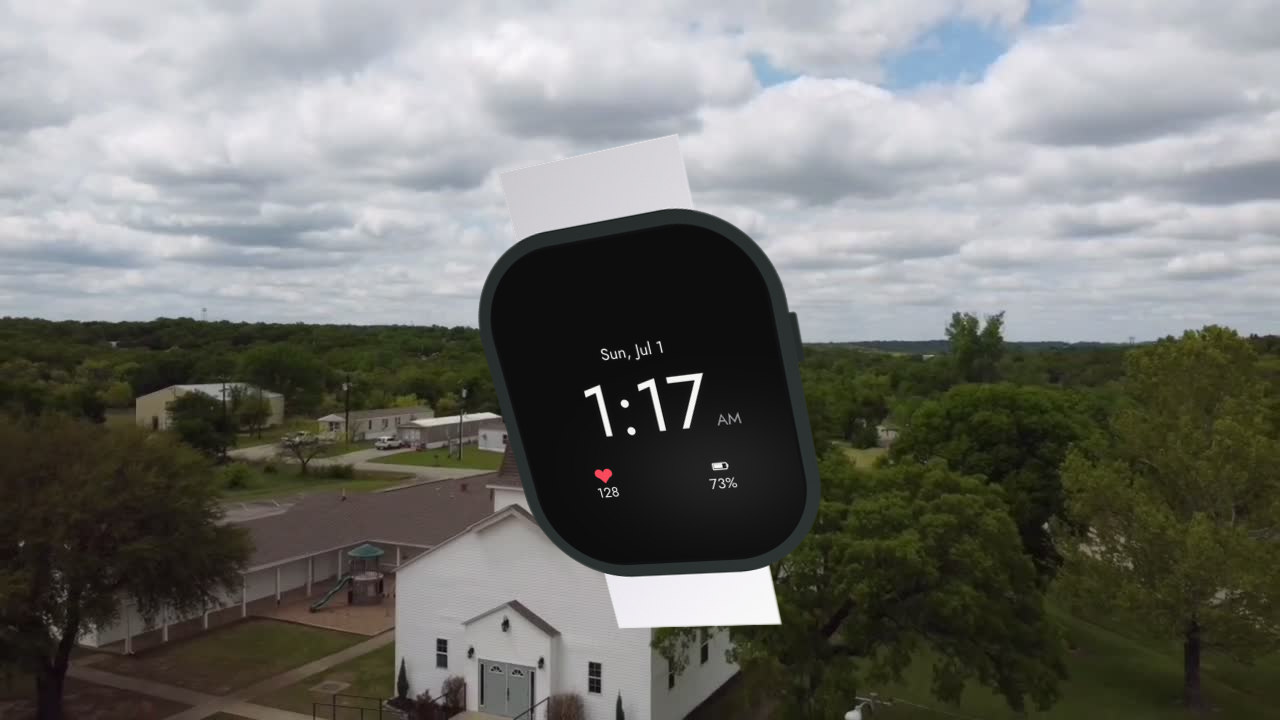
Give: 1h17
